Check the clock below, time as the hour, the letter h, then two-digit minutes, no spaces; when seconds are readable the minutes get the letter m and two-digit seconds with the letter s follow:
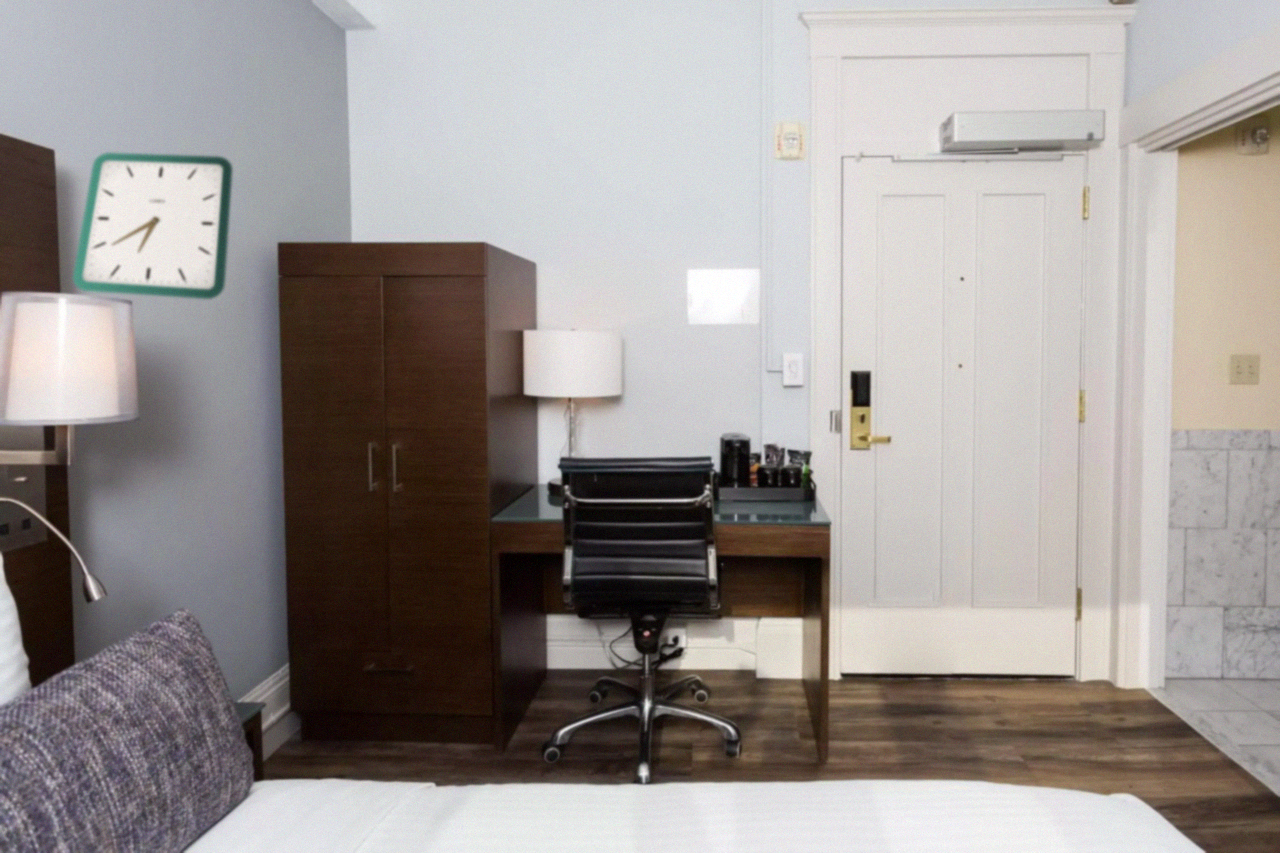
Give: 6h39
